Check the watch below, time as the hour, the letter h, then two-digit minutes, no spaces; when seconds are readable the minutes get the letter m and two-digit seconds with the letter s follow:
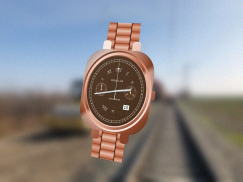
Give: 2h43
